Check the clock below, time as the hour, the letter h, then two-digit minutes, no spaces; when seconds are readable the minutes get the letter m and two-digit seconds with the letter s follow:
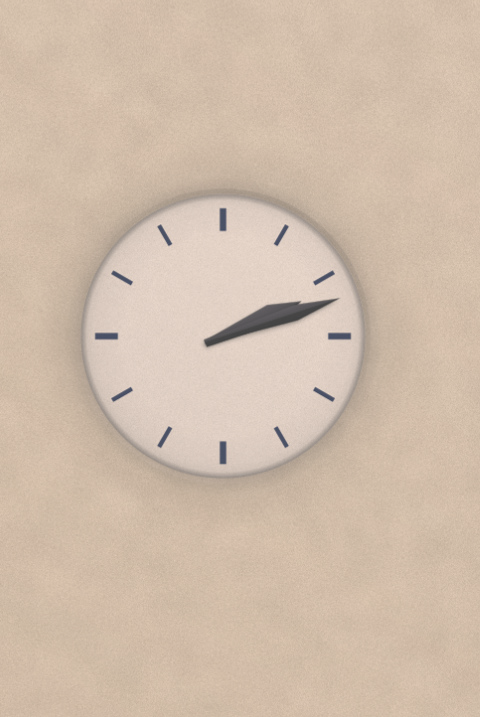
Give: 2h12
